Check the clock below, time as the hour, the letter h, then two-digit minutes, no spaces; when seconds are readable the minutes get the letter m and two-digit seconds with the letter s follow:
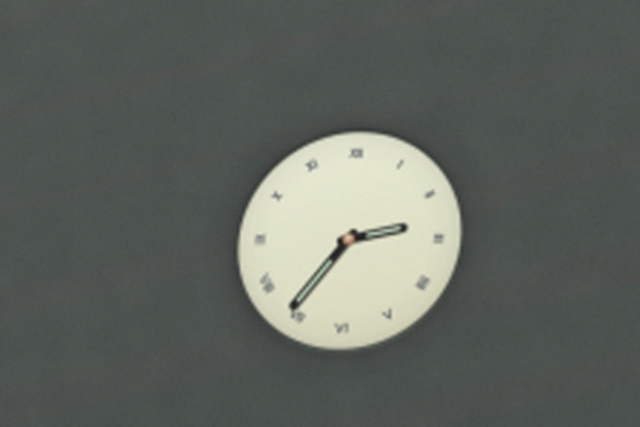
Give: 2h36
